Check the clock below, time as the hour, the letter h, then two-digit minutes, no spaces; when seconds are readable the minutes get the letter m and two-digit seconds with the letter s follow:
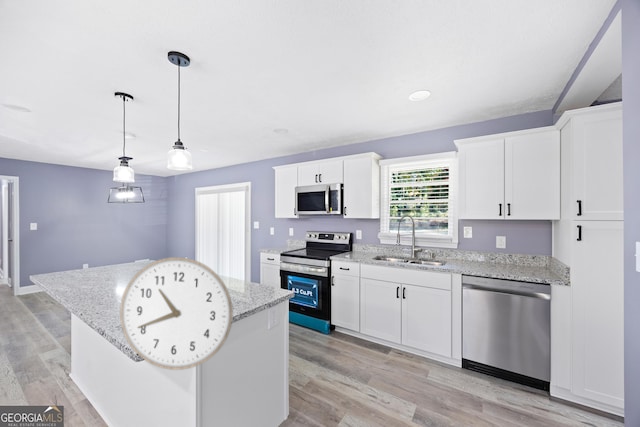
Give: 10h41
